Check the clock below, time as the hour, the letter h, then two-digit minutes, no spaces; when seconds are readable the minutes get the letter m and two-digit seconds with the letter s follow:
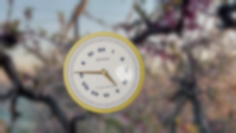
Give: 4h46
